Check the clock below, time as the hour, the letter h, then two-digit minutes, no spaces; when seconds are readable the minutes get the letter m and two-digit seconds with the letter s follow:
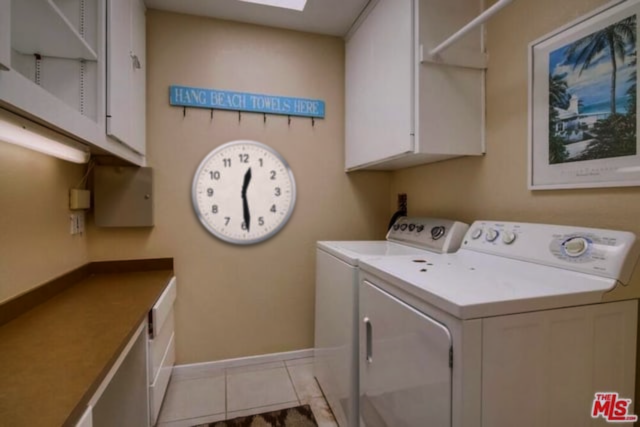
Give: 12h29
